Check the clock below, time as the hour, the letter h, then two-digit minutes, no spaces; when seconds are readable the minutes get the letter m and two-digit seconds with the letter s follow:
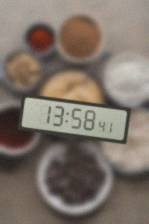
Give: 13h58m41s
